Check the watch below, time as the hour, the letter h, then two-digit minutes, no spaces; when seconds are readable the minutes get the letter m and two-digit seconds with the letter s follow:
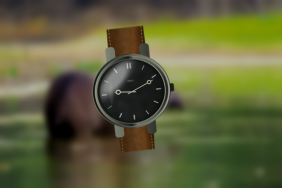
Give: 9h11
